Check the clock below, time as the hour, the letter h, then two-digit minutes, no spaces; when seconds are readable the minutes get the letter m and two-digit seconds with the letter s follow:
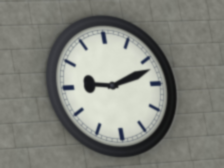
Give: 9h12
